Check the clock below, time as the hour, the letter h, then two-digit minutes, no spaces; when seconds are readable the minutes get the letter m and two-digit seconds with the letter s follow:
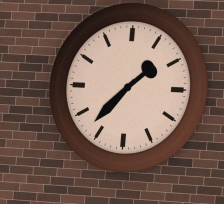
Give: 1h37
